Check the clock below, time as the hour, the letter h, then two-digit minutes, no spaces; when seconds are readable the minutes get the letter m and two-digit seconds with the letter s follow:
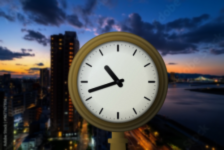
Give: 10h42
